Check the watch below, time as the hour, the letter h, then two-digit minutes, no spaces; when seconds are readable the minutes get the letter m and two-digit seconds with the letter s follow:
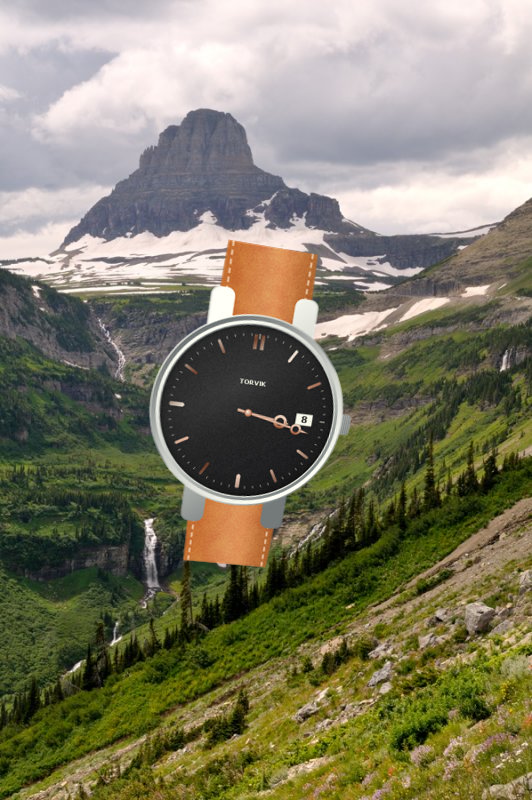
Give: 3h17
